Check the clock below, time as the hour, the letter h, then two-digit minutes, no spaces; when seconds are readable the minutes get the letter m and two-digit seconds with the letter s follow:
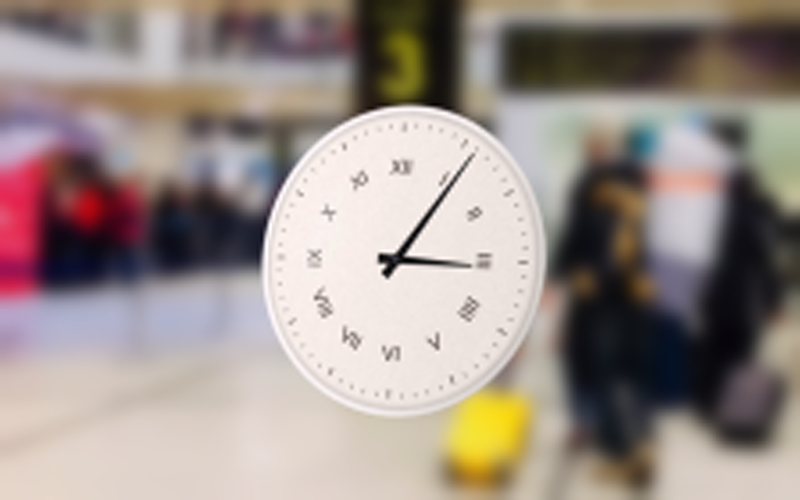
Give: 3h06
